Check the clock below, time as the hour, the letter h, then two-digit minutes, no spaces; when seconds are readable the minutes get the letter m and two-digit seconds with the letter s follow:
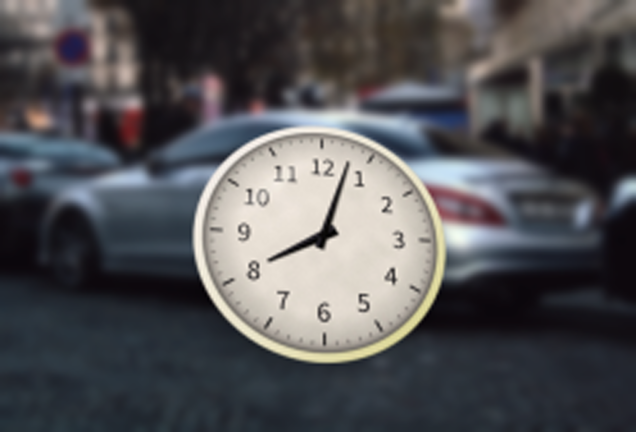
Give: 8h03
